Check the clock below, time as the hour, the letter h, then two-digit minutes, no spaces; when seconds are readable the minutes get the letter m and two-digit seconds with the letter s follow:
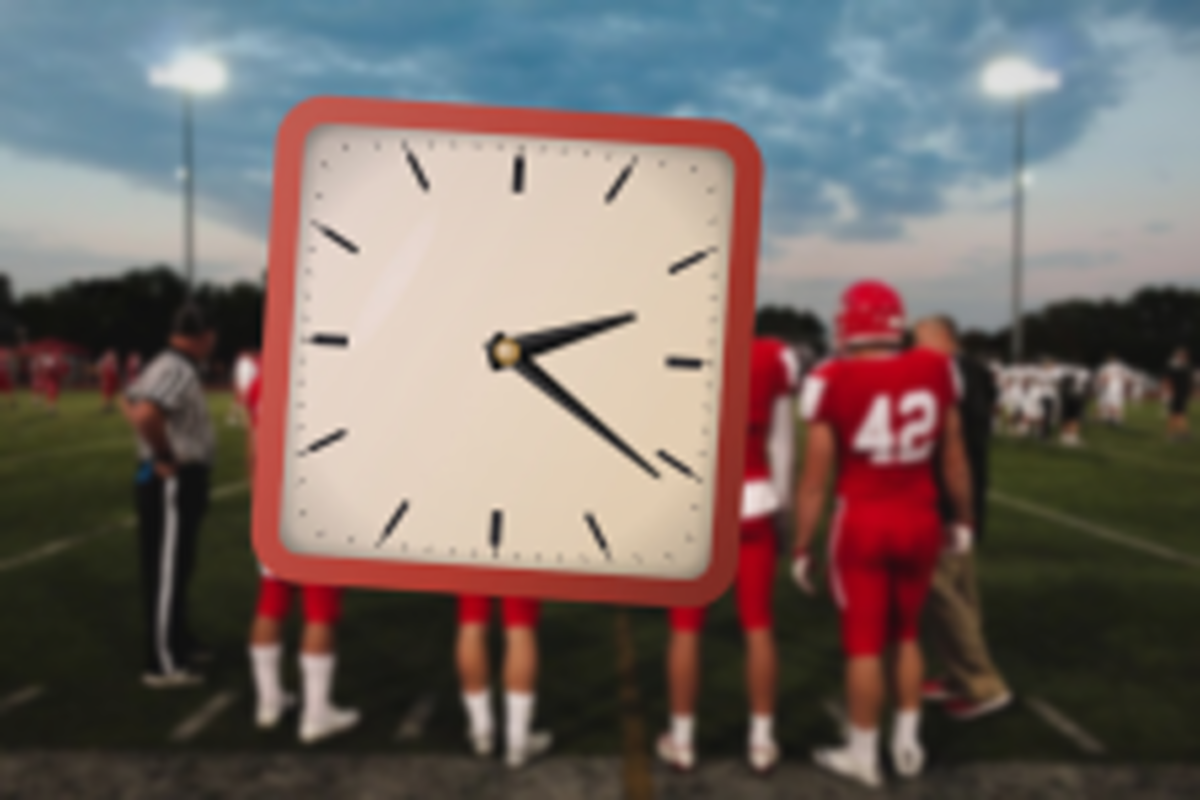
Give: 2h21
